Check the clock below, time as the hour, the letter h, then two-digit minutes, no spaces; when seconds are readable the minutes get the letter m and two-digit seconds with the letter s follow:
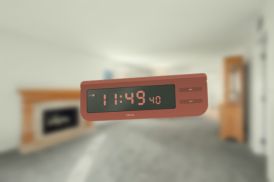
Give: 11h49m40s
